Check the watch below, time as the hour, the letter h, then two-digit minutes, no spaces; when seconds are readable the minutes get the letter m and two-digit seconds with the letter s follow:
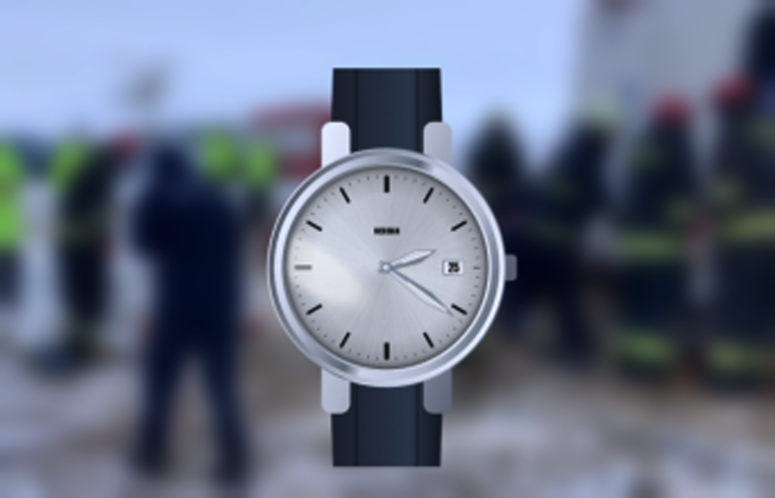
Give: 2h21
